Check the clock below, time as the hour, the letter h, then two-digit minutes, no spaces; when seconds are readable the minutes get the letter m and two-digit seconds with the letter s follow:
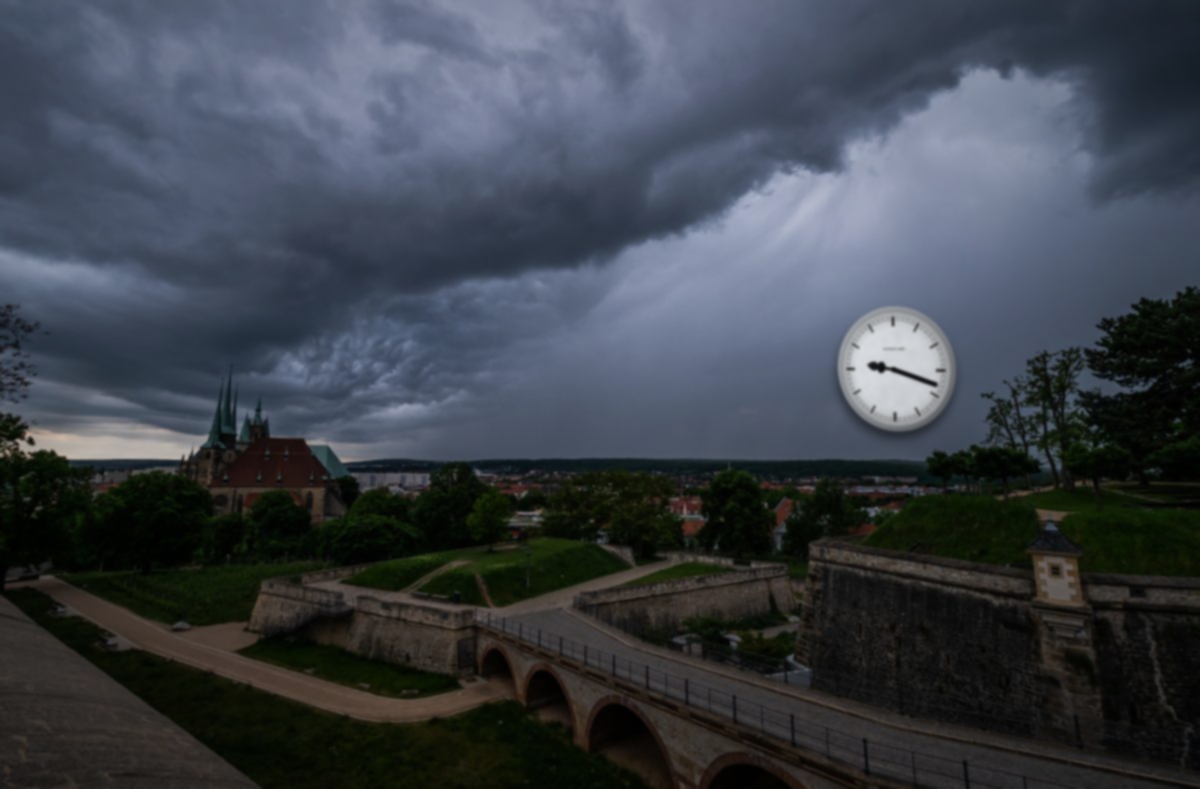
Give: 9h18
